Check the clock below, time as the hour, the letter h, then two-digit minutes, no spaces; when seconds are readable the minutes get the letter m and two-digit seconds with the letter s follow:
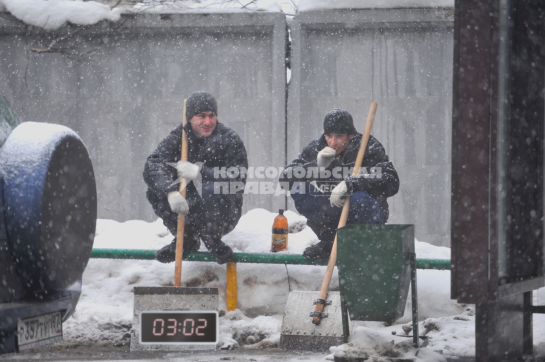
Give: 3h02
